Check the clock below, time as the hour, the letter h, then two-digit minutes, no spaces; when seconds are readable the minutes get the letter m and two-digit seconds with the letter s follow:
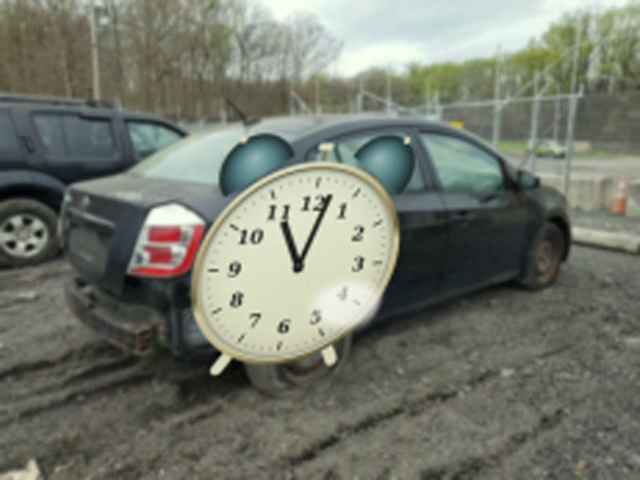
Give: 11h02
